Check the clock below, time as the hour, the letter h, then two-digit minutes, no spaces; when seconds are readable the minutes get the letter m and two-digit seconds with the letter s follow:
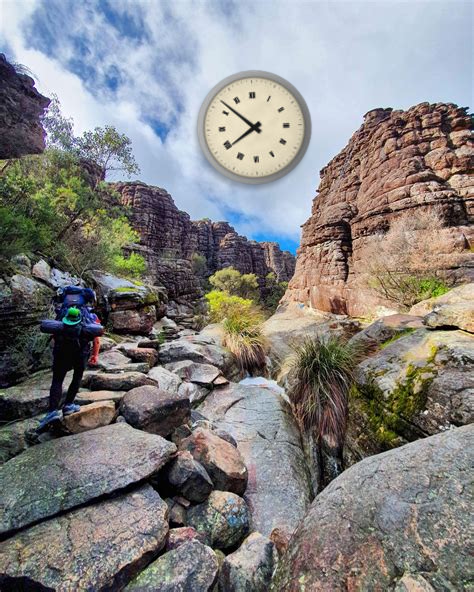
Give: 7h52
